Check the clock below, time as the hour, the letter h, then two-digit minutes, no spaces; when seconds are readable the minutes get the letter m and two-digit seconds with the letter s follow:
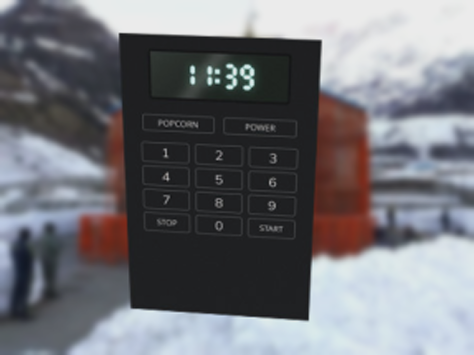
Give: 11h39
